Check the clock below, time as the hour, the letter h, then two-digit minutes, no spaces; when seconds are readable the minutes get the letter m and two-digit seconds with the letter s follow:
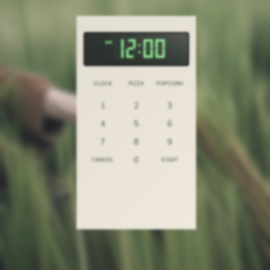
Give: 12h00
